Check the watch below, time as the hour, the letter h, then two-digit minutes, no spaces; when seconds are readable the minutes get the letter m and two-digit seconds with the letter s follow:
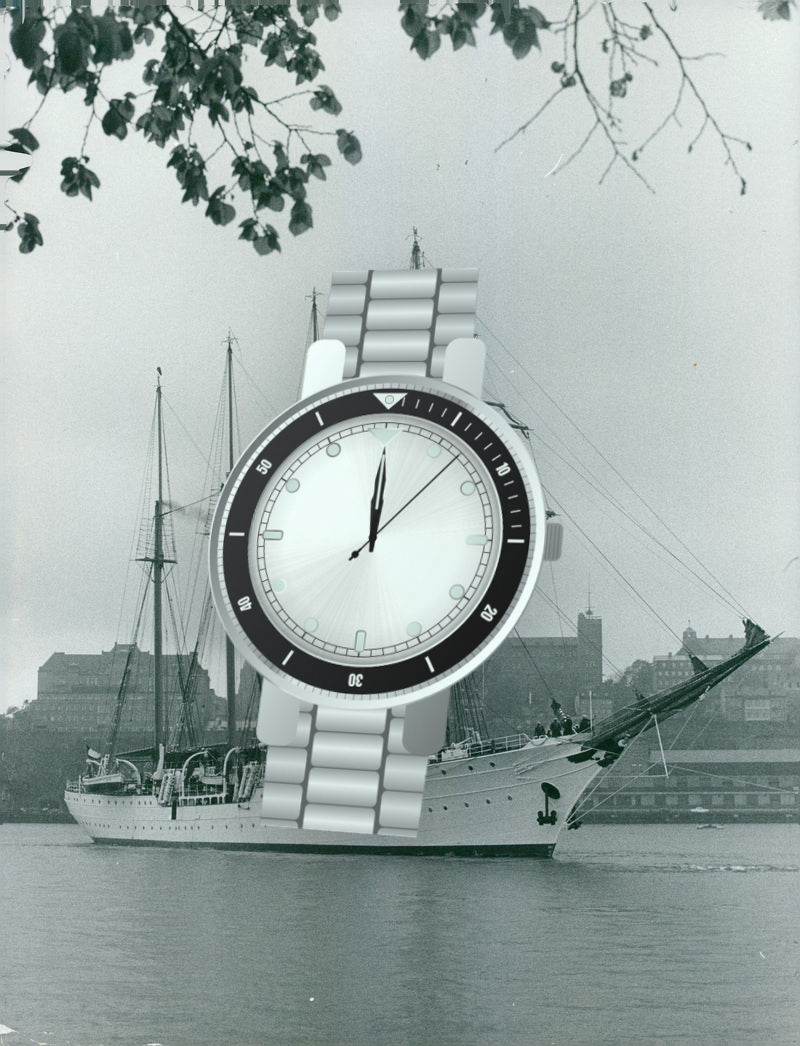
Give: 12h00m07s
